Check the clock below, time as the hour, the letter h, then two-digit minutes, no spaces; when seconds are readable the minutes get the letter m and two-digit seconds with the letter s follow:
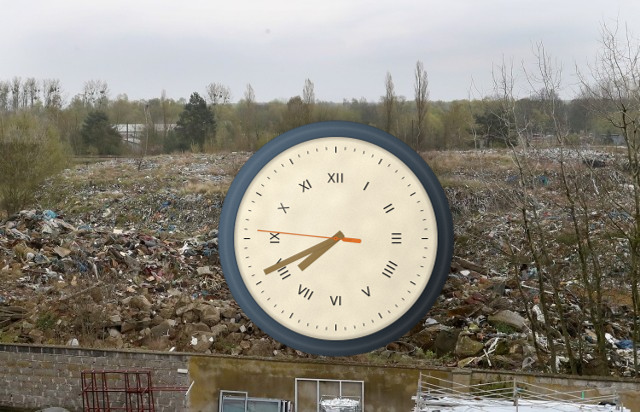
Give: 7h40m46s
